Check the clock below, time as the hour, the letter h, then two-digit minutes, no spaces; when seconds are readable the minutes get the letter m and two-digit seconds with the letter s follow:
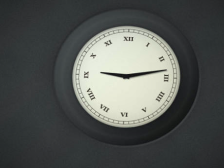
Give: 9h13
